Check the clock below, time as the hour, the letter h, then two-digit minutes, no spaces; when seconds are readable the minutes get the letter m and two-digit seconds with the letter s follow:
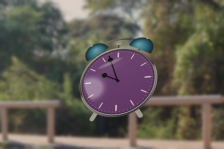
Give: 9h57
